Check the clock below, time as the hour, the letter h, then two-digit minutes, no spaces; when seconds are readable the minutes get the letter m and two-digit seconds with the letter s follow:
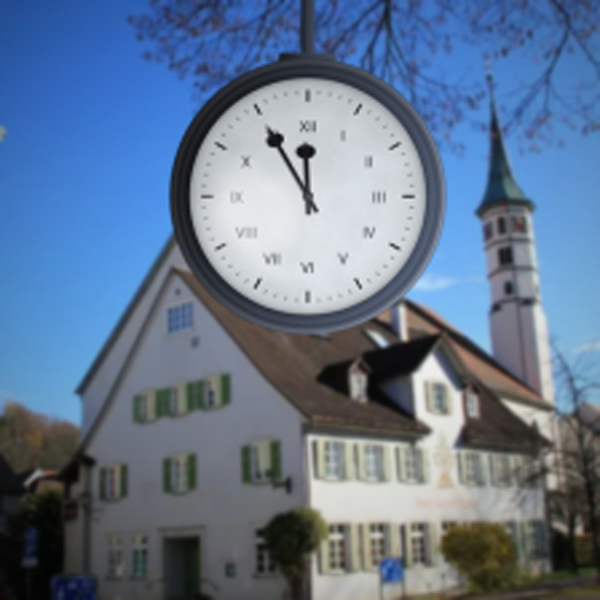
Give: 11h55
